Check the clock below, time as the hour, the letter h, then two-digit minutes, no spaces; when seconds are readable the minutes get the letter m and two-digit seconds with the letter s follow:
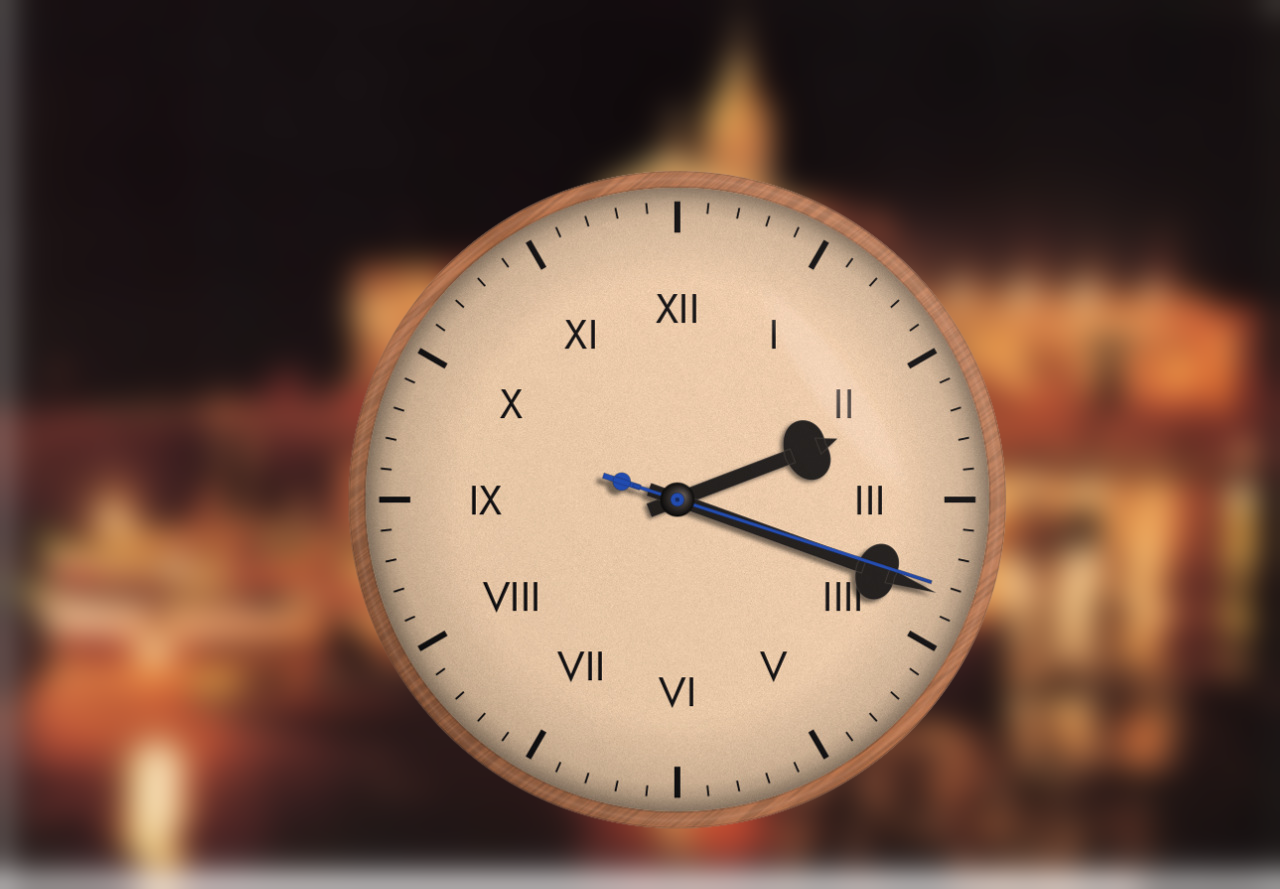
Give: 2h18m18s
